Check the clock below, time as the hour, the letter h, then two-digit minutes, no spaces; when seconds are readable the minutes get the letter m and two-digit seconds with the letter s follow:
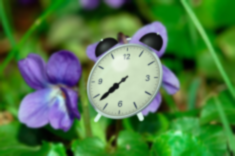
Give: 7h38
